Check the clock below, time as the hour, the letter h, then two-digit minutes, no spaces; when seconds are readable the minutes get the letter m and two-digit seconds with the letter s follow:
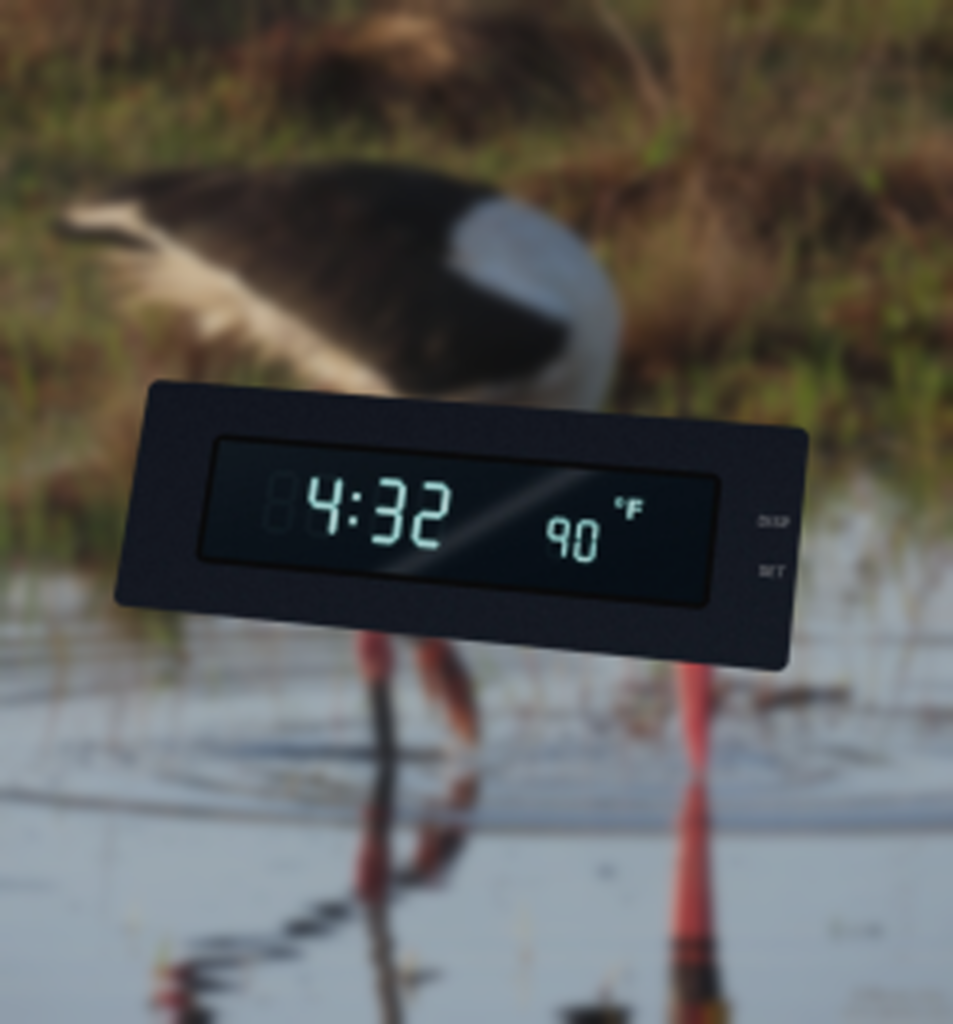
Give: 4h32
